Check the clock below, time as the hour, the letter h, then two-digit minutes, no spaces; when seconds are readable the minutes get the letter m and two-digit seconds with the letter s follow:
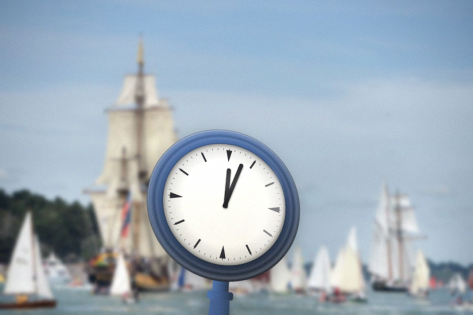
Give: 12h03
